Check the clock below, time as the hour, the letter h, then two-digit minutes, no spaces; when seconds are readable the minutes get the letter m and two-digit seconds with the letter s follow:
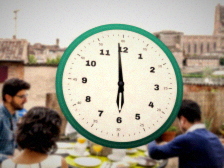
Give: 5h59
